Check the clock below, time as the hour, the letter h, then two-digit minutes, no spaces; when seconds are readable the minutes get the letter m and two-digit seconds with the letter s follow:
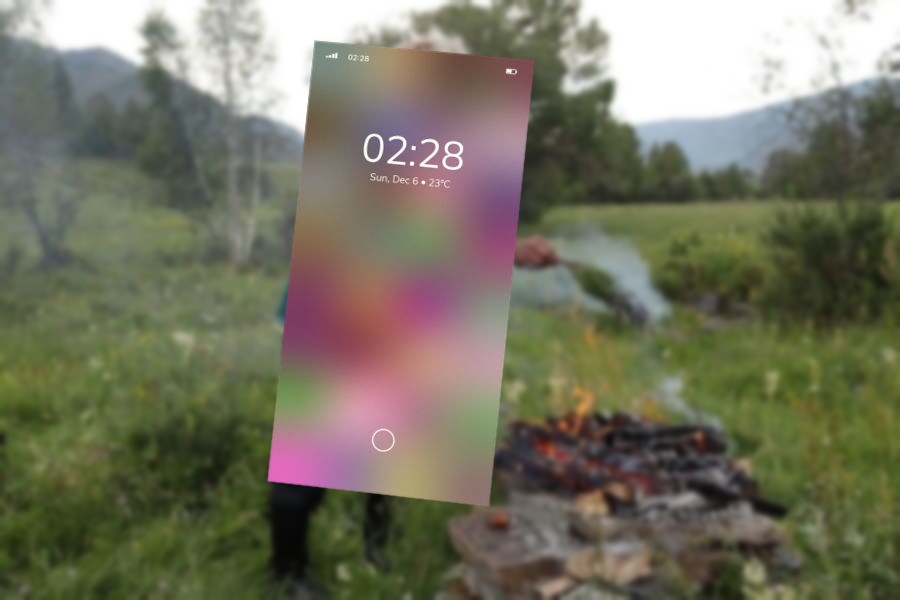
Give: 2h28
